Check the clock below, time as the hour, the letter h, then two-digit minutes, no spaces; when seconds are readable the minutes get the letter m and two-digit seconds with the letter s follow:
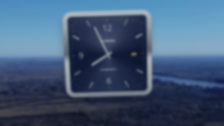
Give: 7h56
